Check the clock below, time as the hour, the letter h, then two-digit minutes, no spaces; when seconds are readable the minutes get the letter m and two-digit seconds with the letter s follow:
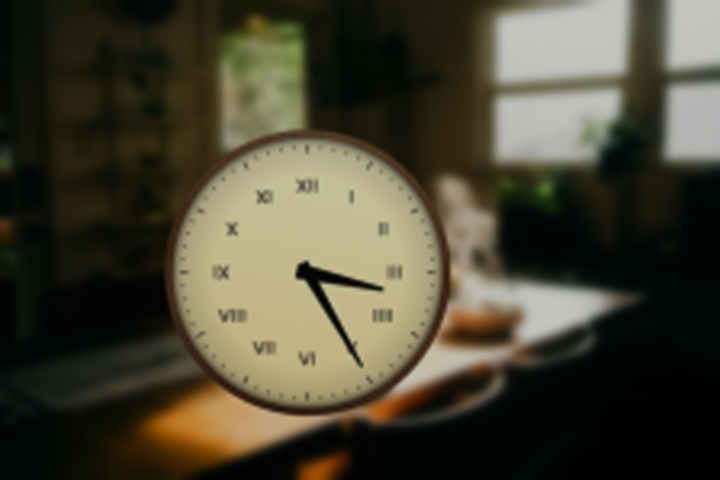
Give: 3h25
